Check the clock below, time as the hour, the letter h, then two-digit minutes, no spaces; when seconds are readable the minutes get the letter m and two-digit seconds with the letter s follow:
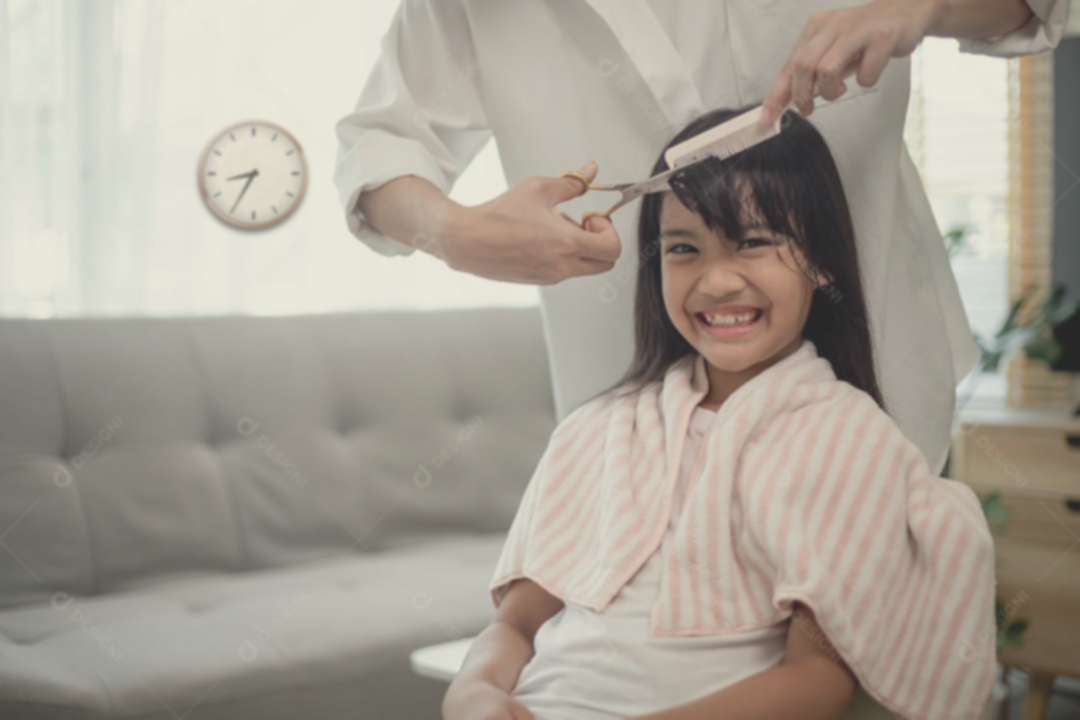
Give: 8h35
